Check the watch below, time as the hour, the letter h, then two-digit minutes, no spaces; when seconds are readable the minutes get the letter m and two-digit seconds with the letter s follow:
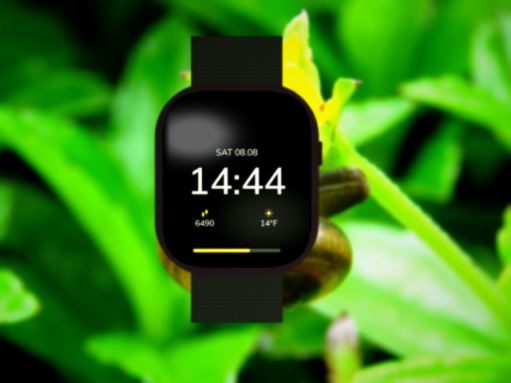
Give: 14h44
